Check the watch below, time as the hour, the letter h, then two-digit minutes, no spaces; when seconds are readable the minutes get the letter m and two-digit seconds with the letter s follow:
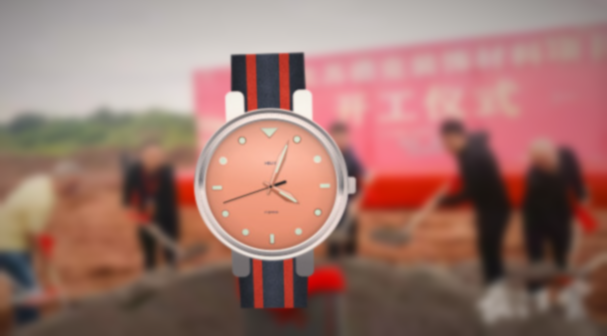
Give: 4h03m42s
